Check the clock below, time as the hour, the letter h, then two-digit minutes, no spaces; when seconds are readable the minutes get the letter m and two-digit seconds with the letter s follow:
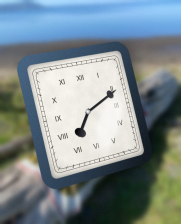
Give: 7h11
